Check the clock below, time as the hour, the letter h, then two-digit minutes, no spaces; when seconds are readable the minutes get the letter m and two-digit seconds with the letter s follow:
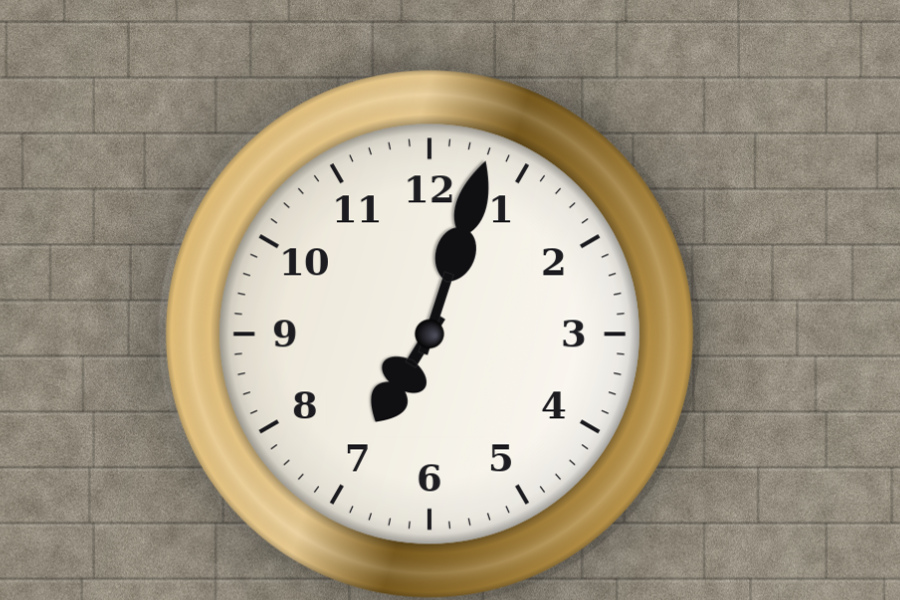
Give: 7h03
